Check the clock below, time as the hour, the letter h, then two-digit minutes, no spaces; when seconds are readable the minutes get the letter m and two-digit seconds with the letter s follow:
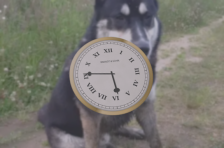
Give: 5h46
